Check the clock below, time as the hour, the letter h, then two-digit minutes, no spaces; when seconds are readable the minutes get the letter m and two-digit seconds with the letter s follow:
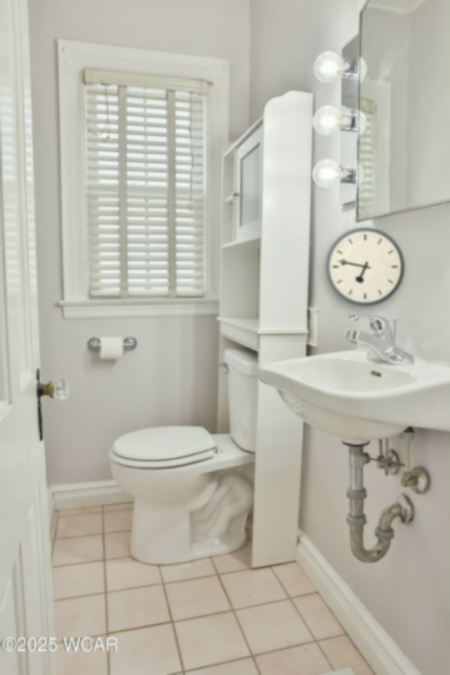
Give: 6h47
